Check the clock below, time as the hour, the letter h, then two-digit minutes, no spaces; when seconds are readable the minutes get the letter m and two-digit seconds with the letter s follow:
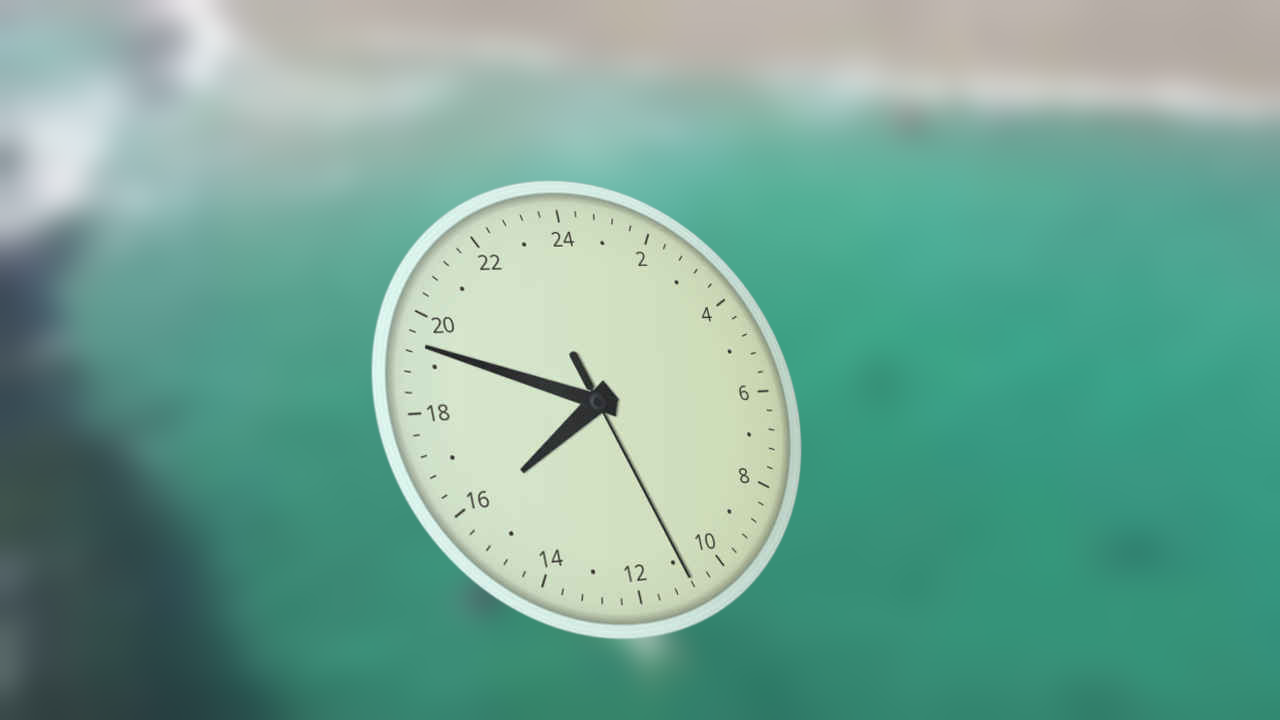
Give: 15h48m27s
